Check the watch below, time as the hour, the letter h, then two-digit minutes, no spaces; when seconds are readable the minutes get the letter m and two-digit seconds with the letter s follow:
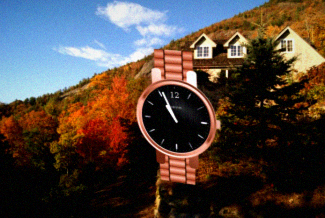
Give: 10h56
